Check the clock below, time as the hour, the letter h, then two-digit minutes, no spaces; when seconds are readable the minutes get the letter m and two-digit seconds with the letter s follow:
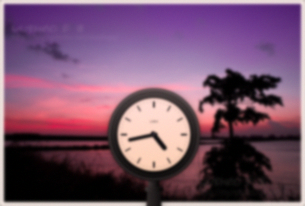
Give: 4h43
